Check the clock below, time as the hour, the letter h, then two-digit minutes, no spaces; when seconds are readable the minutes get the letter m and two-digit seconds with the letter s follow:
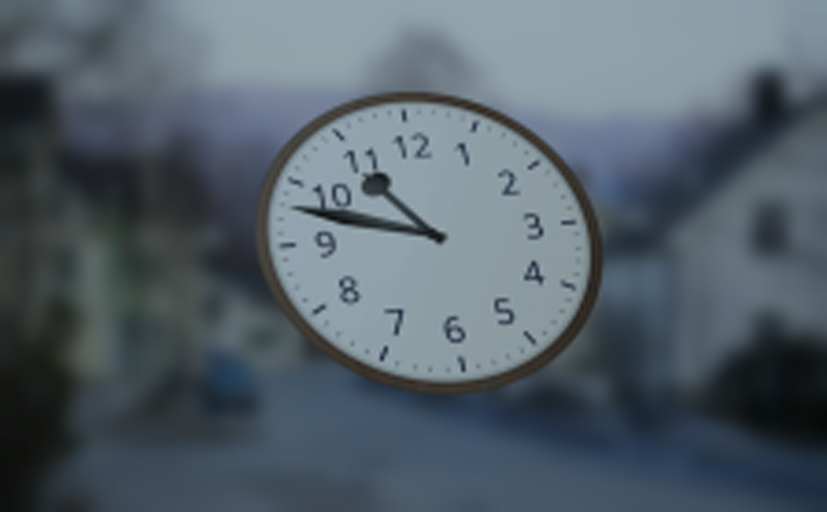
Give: 10h48
